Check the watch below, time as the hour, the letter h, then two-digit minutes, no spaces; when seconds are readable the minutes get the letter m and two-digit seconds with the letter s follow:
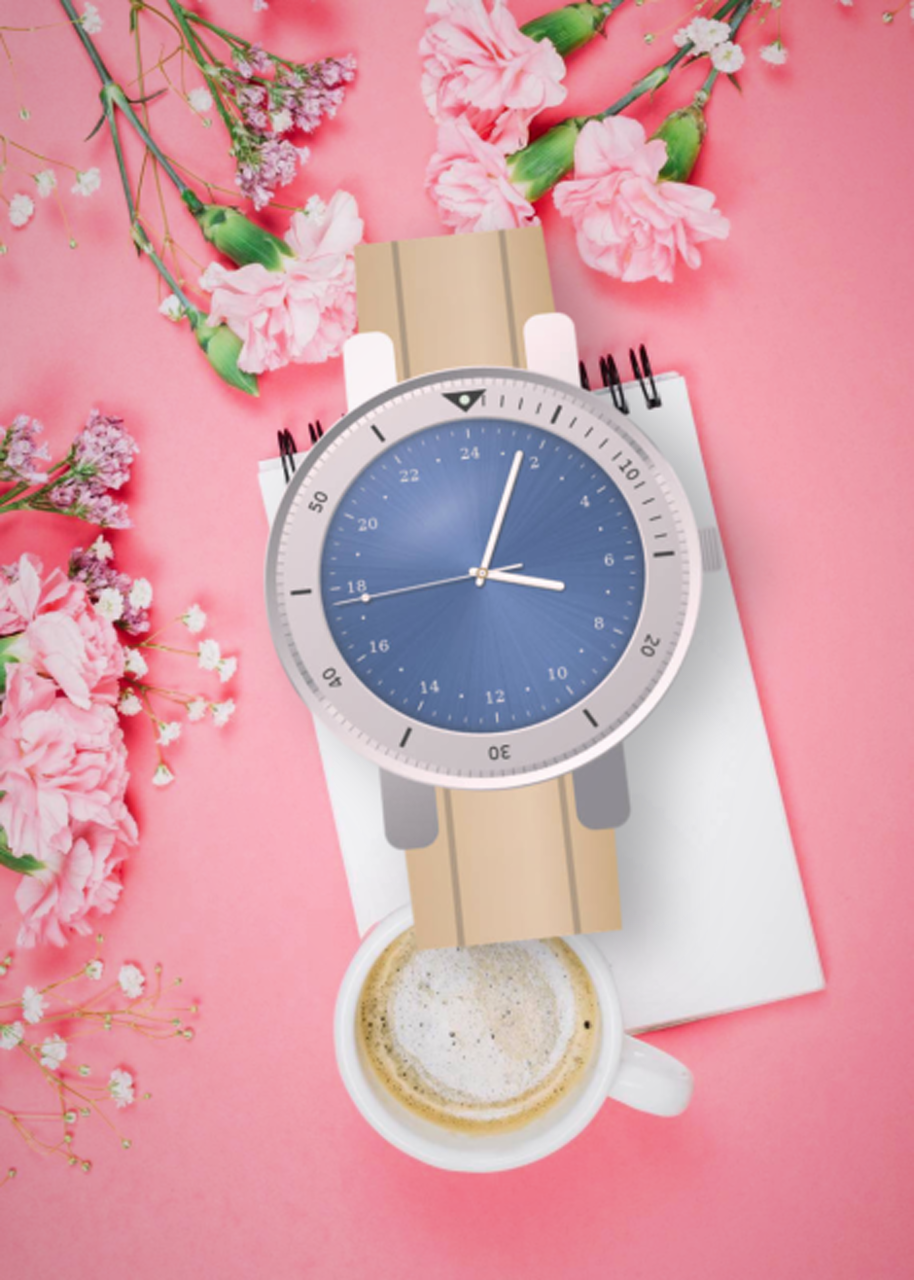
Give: 7h03m44s
